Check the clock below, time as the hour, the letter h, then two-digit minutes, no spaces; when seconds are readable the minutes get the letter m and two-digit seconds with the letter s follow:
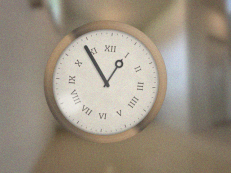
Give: 12h54
